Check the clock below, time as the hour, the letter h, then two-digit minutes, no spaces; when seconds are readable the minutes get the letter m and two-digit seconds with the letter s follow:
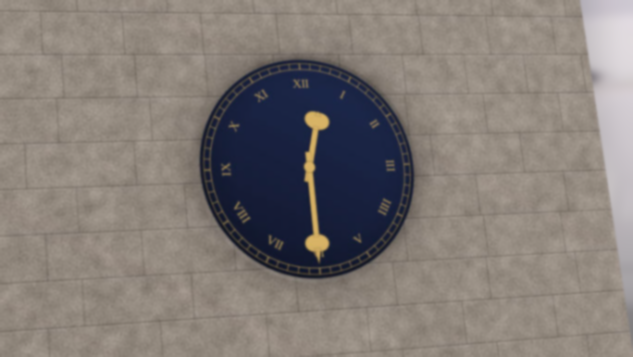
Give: 12h30
